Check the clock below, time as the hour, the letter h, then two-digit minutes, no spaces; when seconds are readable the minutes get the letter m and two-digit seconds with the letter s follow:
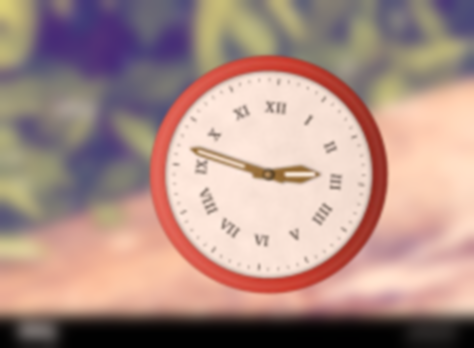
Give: 2h47
